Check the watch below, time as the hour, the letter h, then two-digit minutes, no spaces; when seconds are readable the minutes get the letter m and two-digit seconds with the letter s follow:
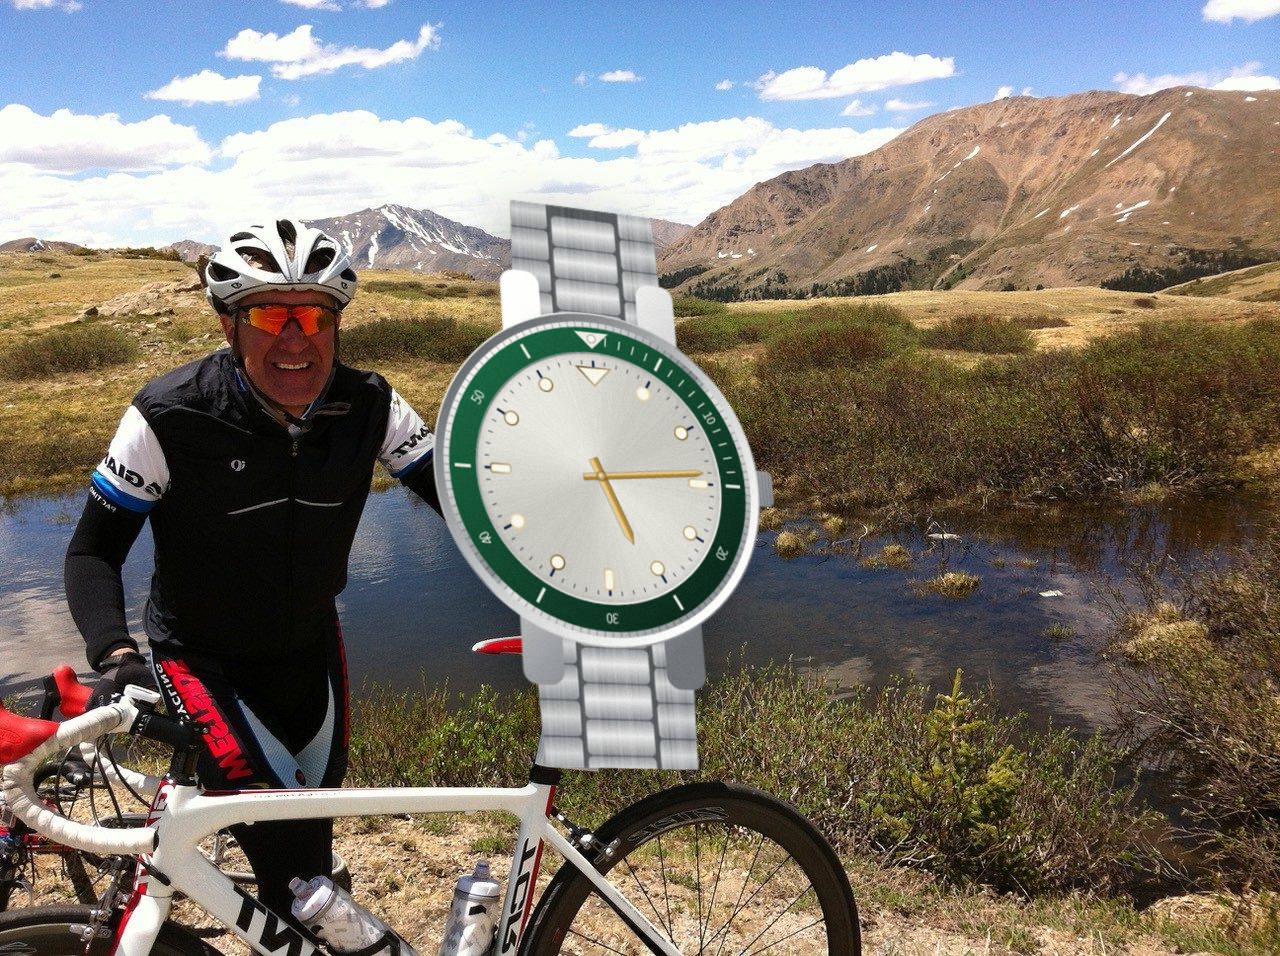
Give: 5h14
